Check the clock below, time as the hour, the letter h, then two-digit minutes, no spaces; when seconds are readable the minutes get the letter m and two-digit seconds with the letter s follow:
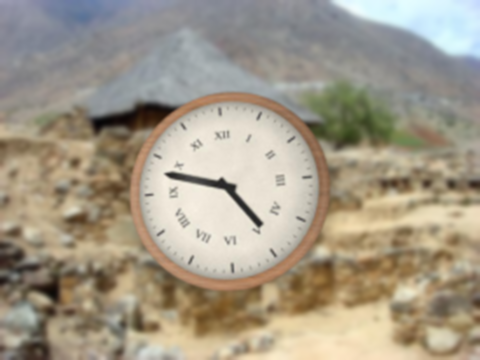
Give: 4h48
